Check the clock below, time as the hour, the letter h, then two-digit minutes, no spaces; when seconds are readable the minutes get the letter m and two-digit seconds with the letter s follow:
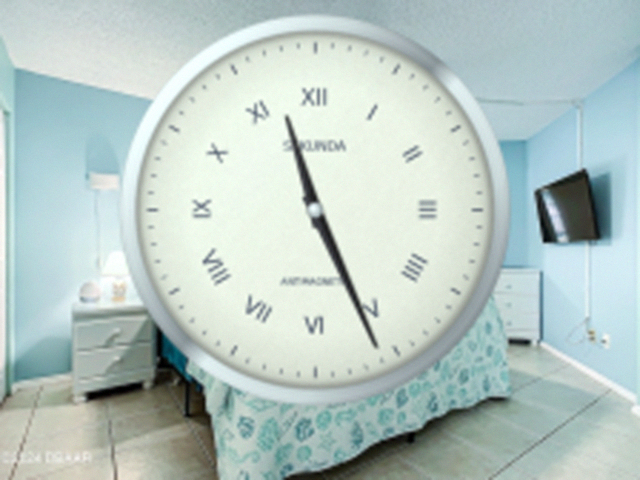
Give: 11h26
